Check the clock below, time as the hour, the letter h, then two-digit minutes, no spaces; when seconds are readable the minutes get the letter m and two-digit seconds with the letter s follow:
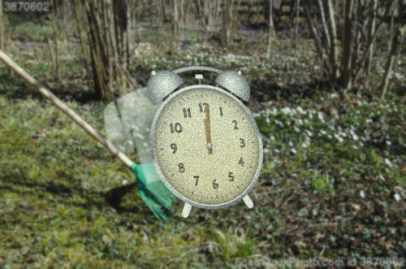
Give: 12h01
